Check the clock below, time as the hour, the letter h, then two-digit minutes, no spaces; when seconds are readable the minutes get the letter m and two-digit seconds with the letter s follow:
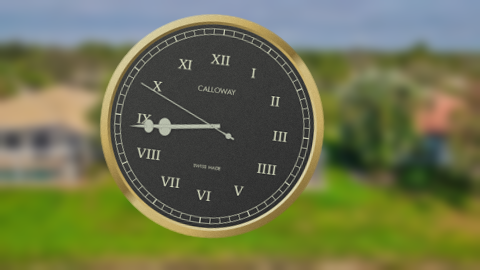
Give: 8h43m49s
